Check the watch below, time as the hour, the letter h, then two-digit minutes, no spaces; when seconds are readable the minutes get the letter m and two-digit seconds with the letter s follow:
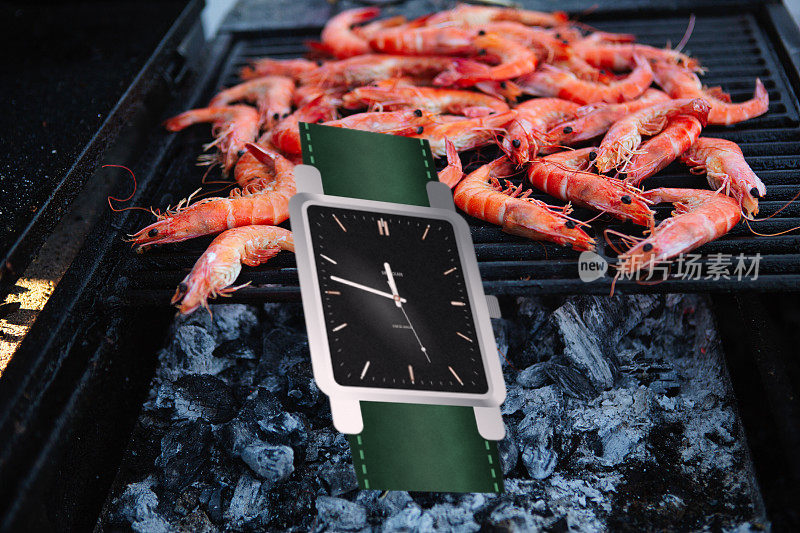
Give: 11h47m27s
